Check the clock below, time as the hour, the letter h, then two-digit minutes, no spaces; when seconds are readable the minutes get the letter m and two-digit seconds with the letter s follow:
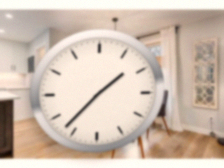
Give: 1h37
